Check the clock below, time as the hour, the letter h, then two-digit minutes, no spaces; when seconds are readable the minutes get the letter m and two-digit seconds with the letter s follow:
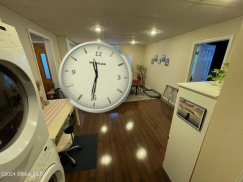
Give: 11h31
